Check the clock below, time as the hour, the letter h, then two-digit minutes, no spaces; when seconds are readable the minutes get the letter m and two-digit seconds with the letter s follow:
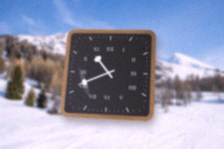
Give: 10h41
